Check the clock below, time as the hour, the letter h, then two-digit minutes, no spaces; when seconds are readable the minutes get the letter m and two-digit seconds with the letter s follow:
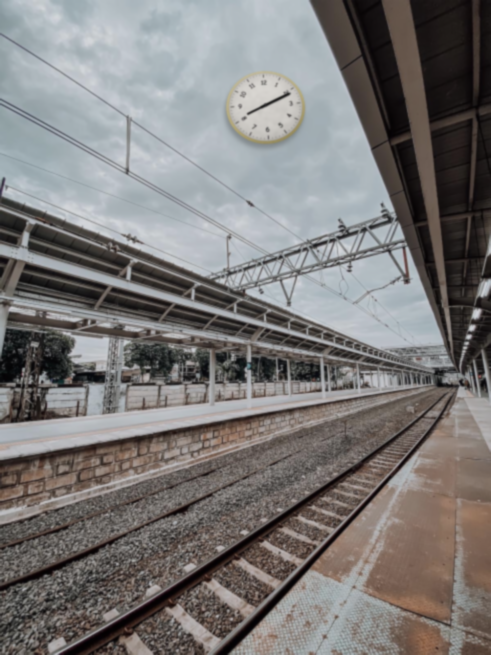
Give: 8h11
